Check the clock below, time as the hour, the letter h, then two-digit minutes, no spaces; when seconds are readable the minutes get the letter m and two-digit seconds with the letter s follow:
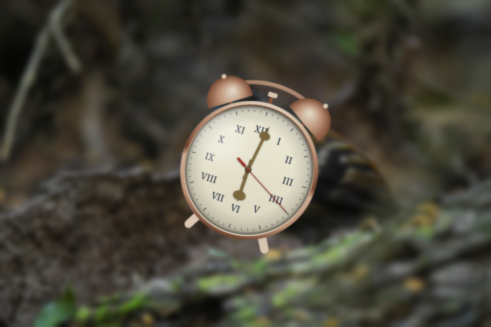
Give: 6h01m20s
